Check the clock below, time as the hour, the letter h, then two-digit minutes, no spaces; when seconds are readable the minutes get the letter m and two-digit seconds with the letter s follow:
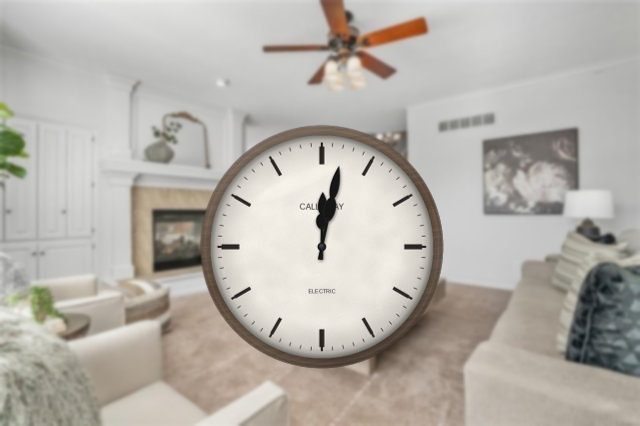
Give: 12h02
